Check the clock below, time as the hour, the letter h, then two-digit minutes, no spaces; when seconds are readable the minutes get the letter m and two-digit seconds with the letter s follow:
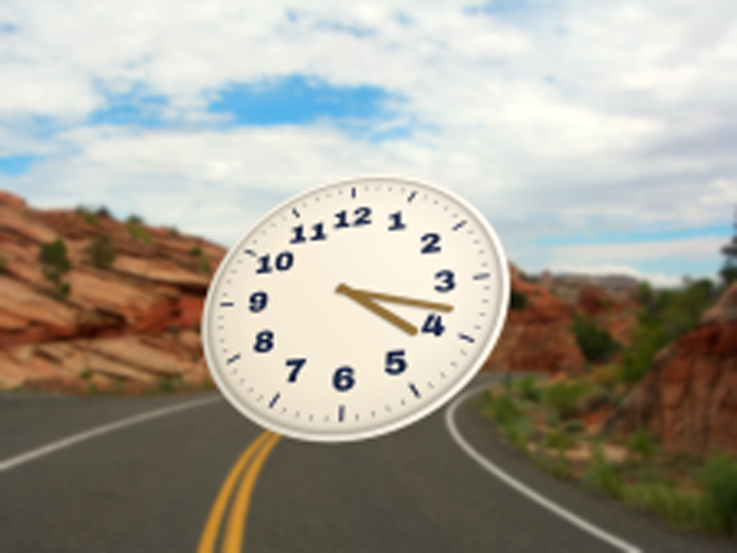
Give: 4h18
